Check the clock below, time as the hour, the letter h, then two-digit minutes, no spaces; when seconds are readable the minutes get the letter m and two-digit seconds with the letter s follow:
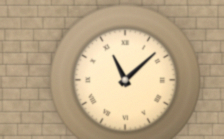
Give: 11h08
